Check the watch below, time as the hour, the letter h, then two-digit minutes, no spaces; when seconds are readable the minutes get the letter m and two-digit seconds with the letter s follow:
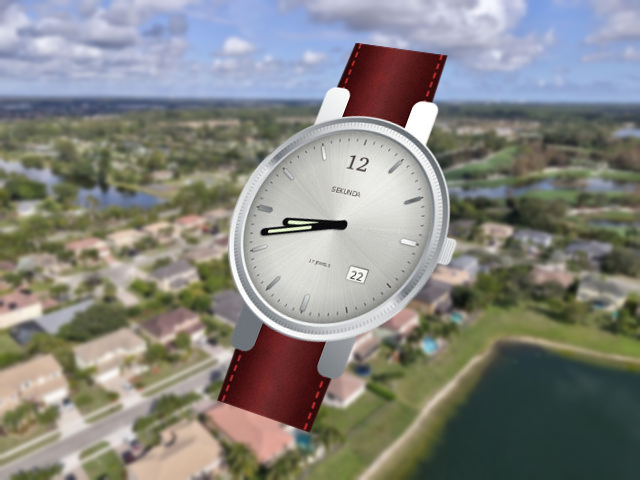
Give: 8h42
